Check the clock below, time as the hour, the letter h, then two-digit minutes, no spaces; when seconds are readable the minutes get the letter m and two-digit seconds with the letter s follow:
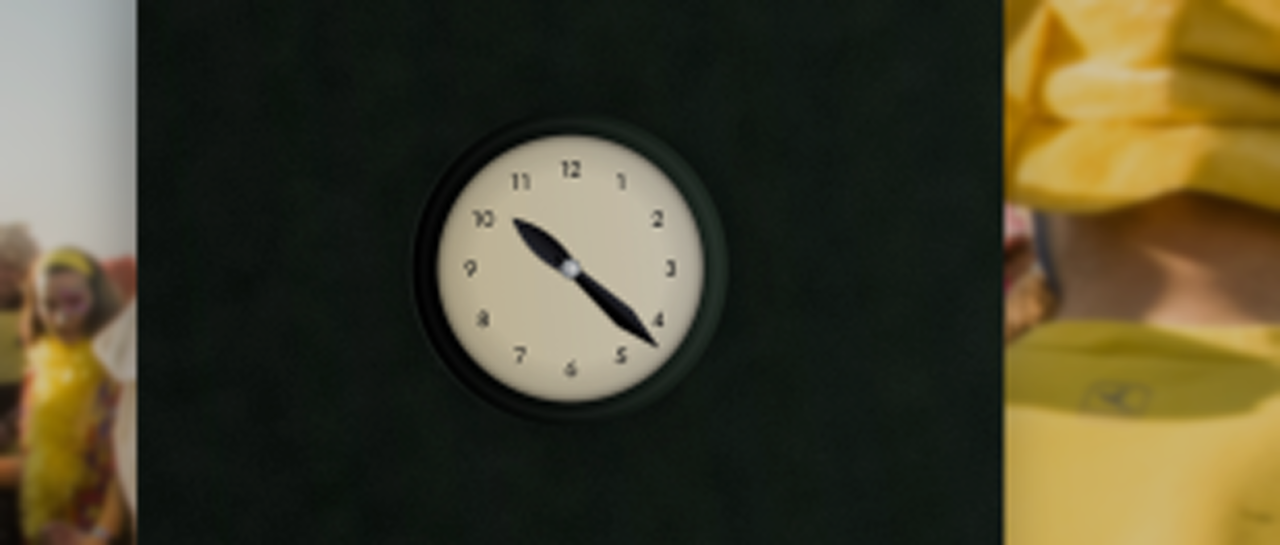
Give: 10h22
